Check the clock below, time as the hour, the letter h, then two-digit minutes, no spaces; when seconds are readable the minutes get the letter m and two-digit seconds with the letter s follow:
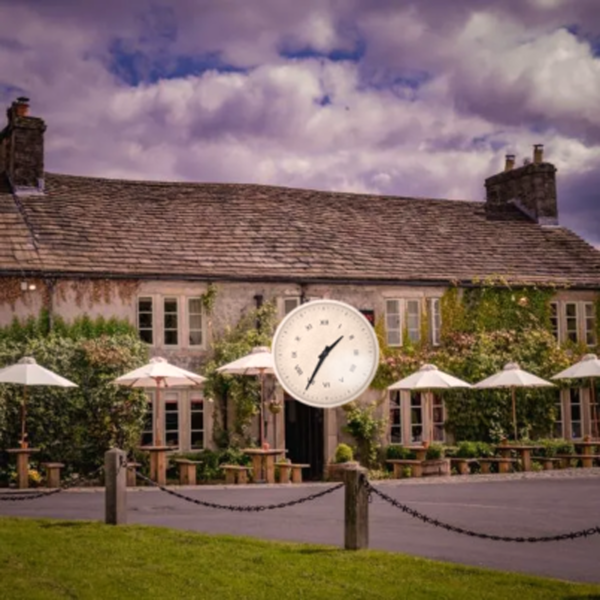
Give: 1h35
